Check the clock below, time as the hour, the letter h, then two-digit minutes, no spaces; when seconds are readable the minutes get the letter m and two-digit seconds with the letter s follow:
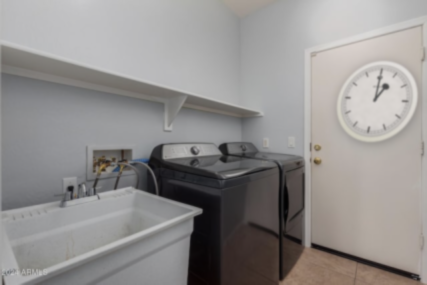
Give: 1h00
